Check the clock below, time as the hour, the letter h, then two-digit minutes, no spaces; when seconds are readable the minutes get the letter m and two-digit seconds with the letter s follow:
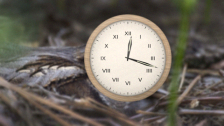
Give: 12h18
